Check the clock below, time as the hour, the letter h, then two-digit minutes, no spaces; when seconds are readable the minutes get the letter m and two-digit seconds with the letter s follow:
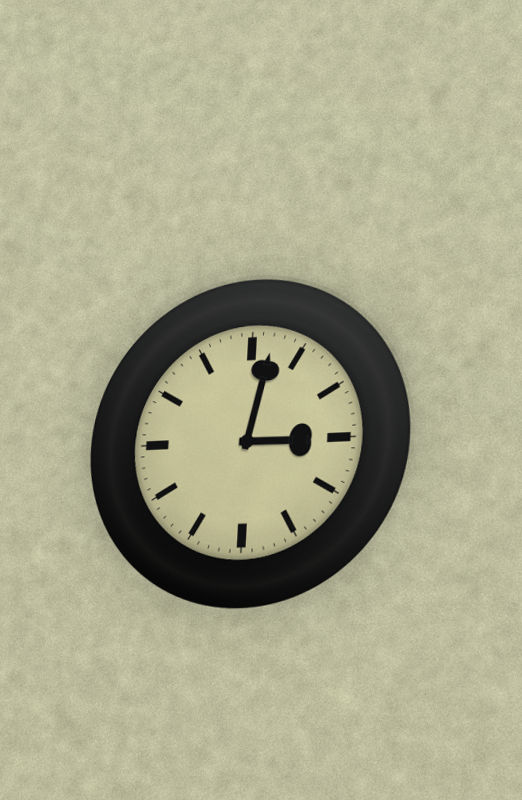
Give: 3h02
